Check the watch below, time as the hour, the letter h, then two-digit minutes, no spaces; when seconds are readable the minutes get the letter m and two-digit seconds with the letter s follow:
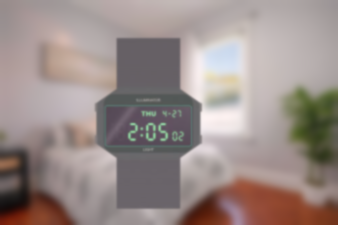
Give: 2h05
